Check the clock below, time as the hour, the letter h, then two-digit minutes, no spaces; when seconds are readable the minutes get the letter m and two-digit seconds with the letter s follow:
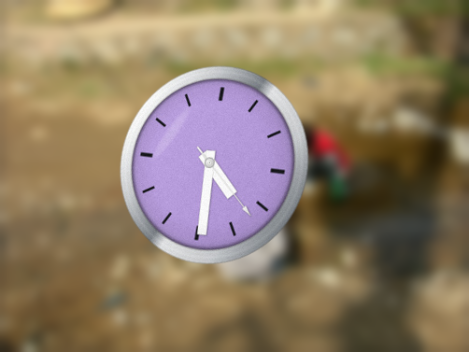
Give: 4h29m22s
